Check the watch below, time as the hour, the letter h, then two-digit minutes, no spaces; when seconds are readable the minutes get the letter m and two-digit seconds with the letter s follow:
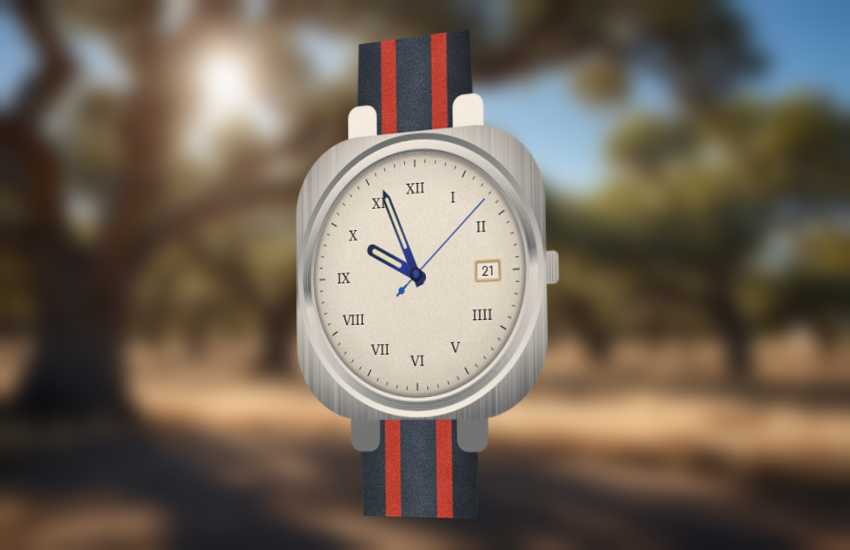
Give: 9h56m08s
